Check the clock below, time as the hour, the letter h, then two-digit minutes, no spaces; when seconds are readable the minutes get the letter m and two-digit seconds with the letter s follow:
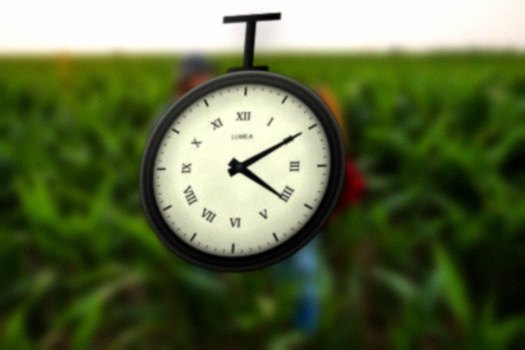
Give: 4h10
